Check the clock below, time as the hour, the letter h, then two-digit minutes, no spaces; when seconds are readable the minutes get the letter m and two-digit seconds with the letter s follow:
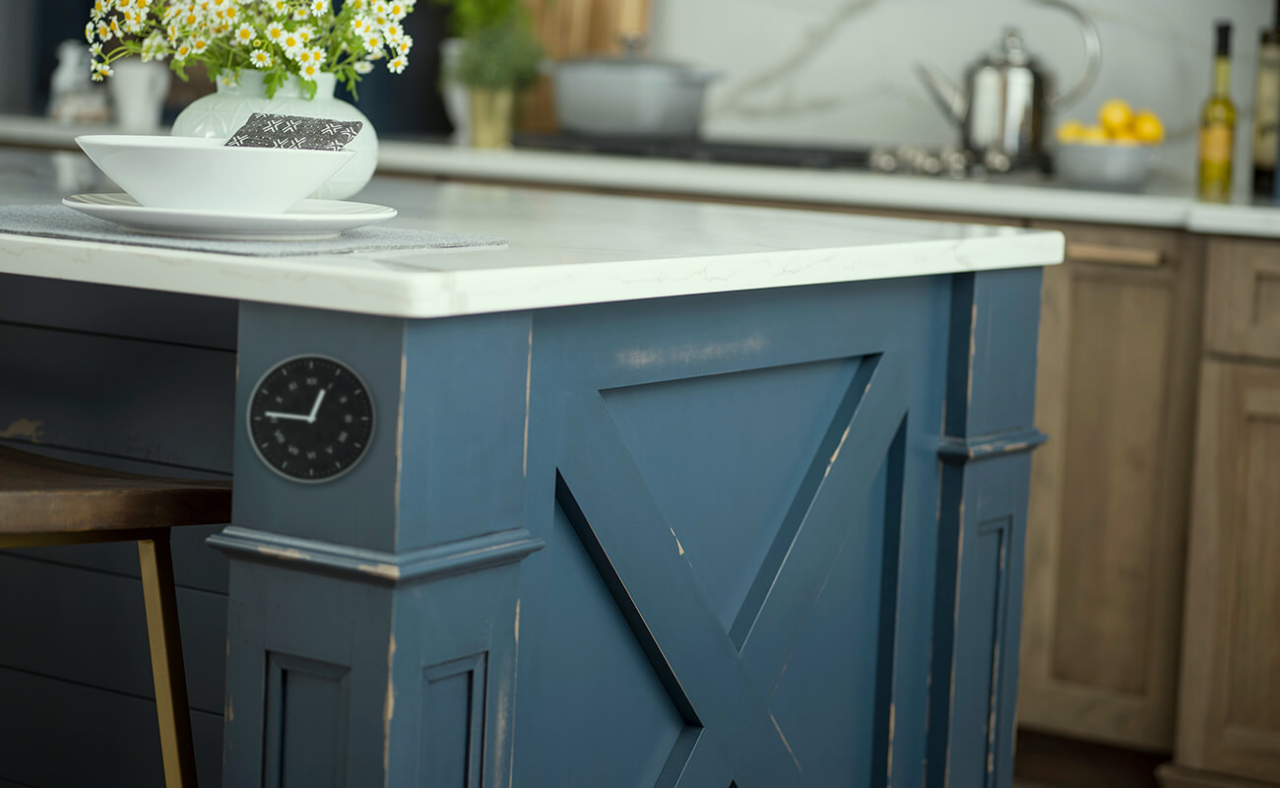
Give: 12h46
